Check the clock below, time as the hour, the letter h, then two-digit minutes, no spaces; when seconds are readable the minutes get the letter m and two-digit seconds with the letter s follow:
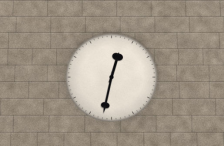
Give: 12h32
